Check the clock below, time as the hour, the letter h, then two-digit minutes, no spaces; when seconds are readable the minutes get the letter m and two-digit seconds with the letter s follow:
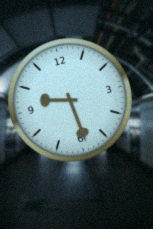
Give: 9h29
